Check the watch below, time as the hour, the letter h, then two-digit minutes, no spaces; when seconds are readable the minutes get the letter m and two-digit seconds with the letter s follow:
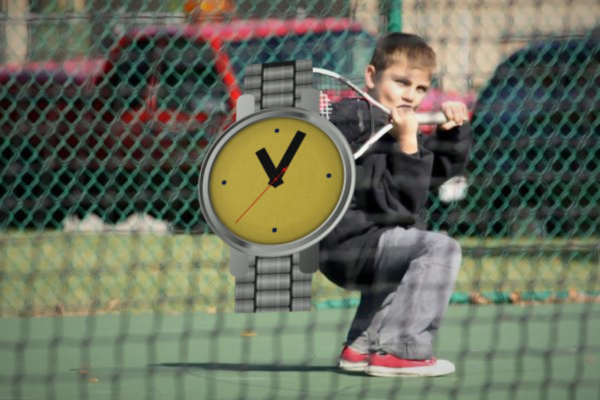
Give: 11h04m37s
